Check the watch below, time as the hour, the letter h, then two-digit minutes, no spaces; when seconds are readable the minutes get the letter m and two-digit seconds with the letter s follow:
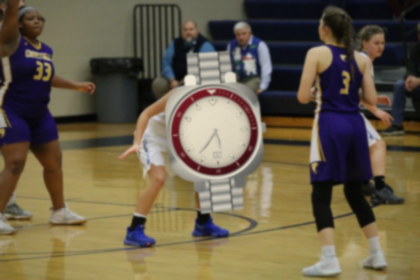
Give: 5h37
